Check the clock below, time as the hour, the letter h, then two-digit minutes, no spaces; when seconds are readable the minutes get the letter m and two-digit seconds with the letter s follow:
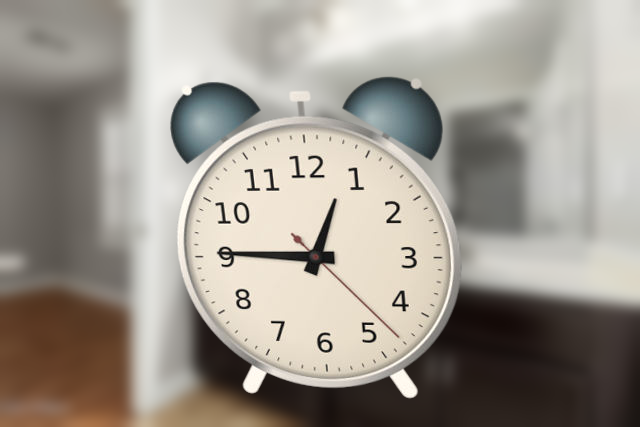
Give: 12h45m23s
